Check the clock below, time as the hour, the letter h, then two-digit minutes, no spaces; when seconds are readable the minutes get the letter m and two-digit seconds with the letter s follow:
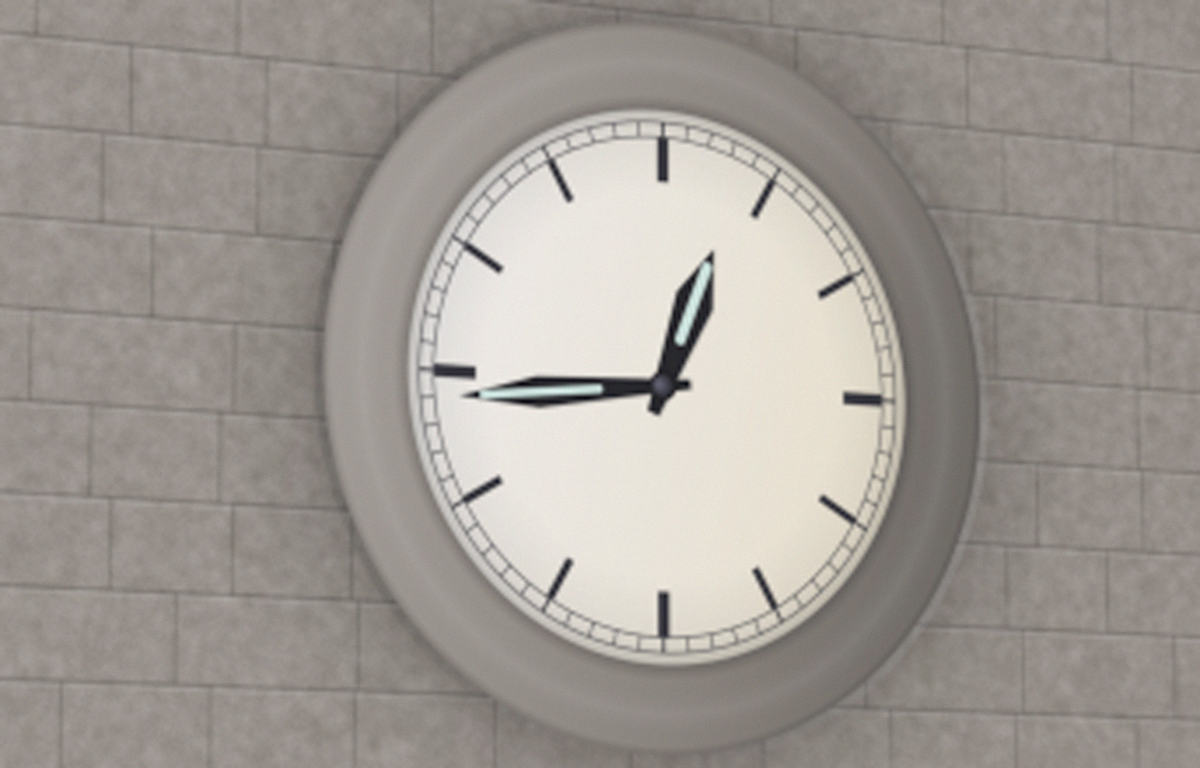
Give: 12h44
